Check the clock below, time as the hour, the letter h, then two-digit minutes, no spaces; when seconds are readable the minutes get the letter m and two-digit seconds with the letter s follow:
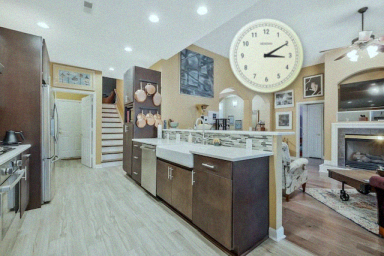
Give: 3h10
